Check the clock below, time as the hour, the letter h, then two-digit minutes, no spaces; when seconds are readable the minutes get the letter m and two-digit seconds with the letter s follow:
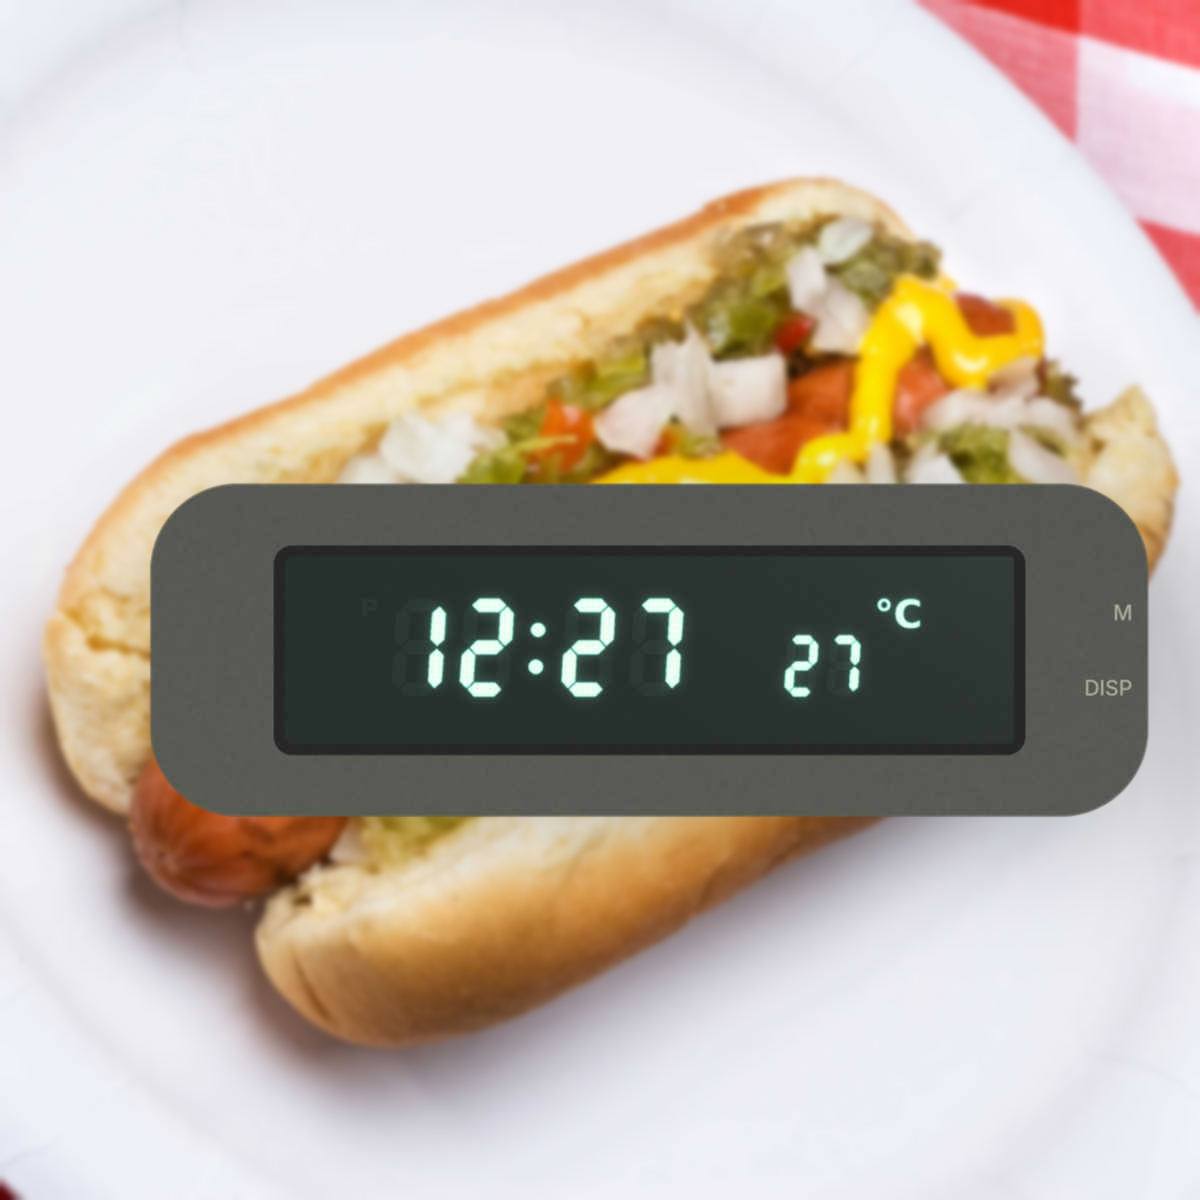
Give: 12h27
